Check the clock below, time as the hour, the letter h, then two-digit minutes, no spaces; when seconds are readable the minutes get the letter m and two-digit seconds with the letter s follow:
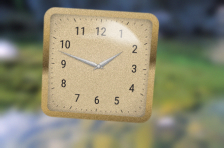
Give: 1h48
